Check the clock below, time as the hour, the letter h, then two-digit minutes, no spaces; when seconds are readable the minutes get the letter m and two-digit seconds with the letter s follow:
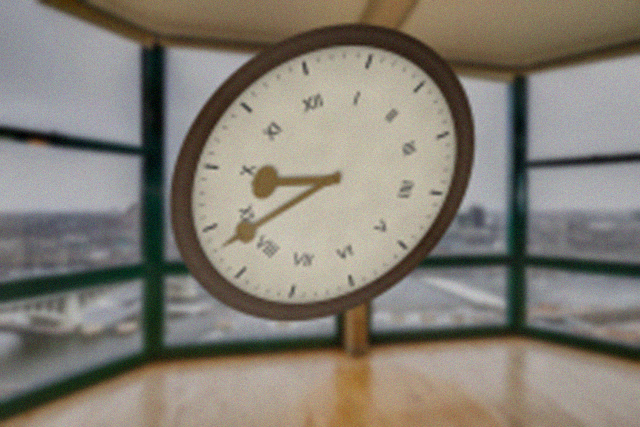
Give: 9h43
